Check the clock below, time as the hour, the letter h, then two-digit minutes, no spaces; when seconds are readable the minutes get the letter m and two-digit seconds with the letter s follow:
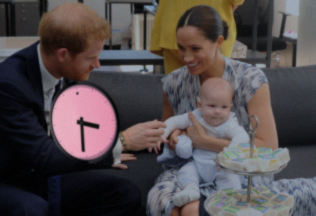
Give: 3h31
